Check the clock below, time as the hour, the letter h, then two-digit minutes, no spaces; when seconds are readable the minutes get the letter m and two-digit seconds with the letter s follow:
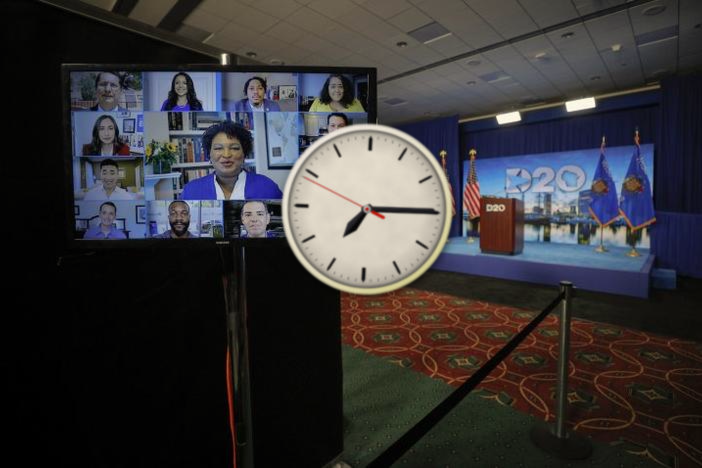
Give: 7h14m49s
